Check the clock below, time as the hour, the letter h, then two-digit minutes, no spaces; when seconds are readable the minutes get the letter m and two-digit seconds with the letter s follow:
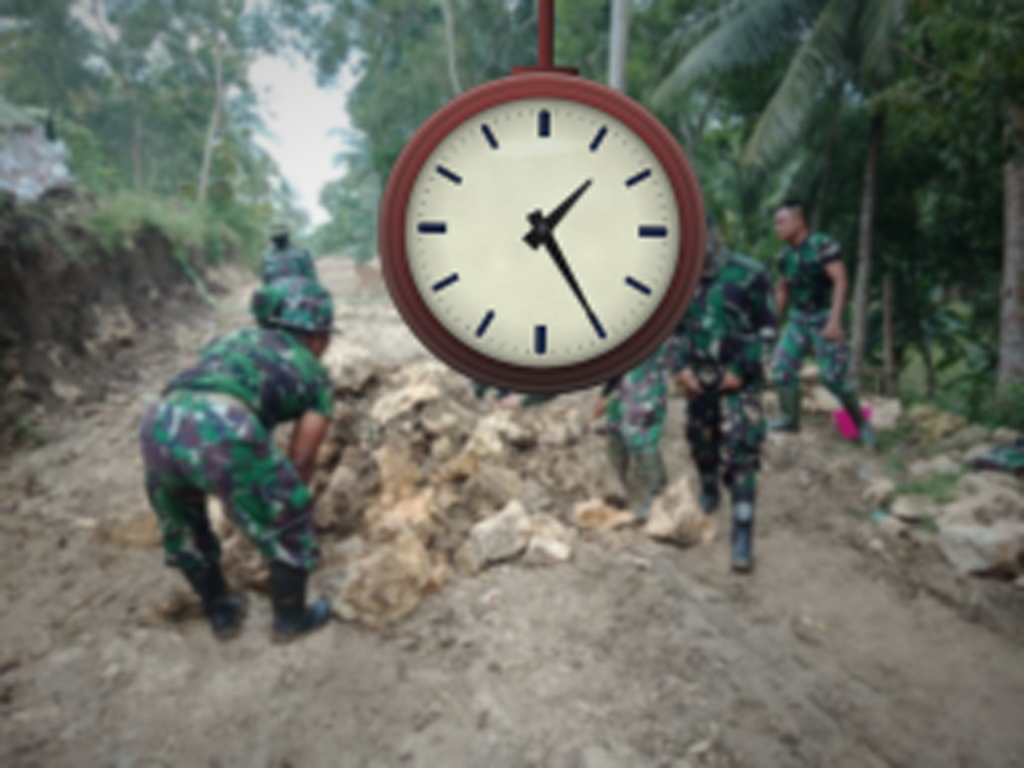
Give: 1h25
